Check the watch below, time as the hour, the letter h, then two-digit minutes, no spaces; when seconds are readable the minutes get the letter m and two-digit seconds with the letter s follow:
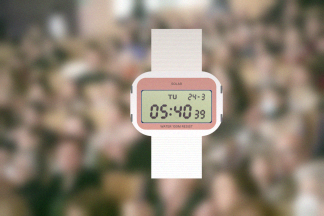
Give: 5h40m39s
